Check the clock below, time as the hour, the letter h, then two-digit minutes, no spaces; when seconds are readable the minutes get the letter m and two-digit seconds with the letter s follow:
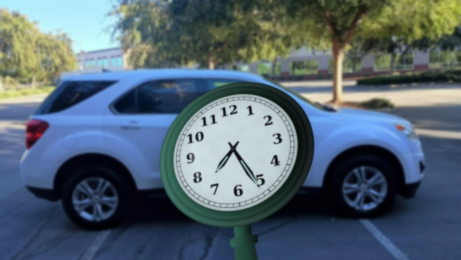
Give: 7h26
